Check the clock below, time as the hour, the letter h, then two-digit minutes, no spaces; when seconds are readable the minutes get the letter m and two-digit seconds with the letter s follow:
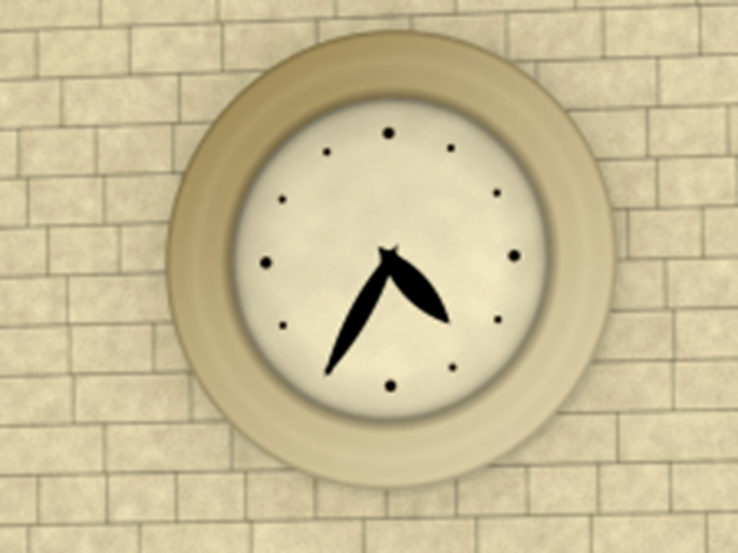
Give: 4h35
